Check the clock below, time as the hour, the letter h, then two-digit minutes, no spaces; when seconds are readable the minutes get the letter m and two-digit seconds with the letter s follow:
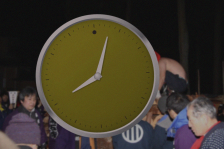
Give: 8h03
